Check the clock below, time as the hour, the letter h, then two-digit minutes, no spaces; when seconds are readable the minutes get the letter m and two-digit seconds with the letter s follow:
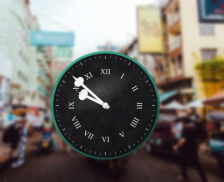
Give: 9h52
